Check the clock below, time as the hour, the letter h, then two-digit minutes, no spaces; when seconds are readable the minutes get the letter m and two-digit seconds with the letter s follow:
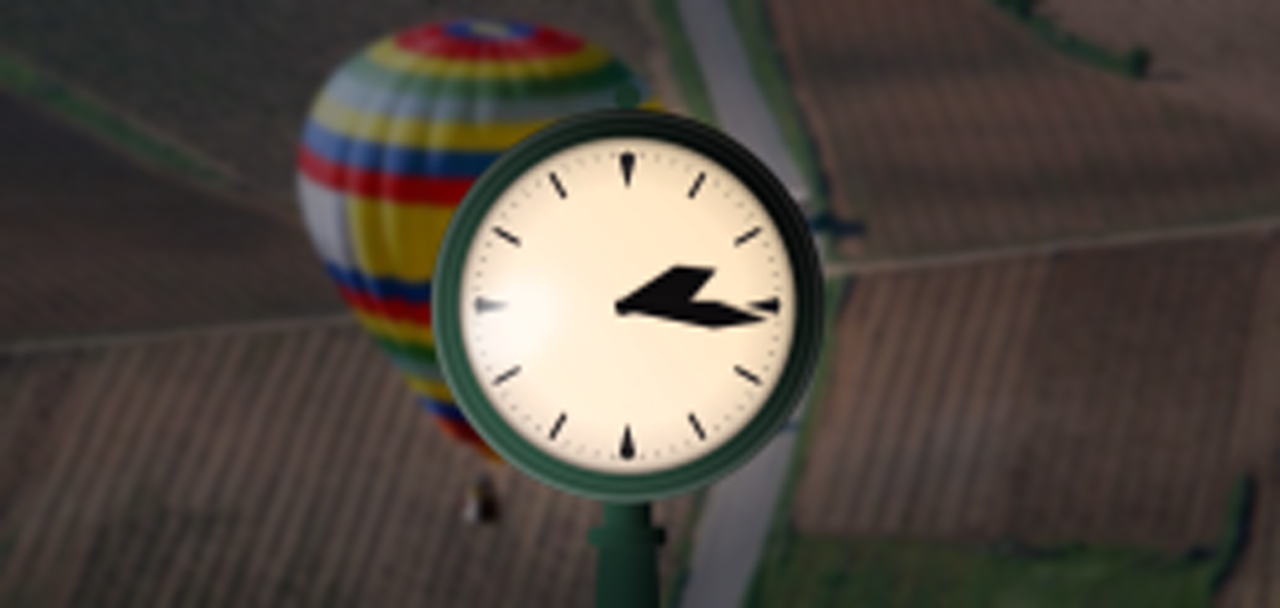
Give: 2h16
